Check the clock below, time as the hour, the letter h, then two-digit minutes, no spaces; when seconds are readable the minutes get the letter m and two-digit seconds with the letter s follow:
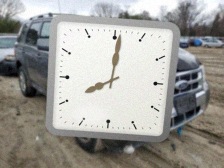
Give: 8h01
